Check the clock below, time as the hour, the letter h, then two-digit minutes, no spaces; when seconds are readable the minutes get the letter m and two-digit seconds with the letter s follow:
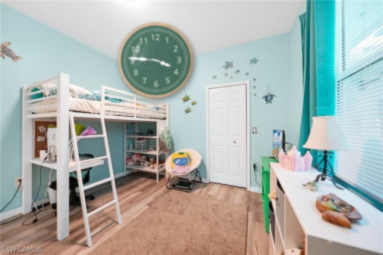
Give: 3h46
